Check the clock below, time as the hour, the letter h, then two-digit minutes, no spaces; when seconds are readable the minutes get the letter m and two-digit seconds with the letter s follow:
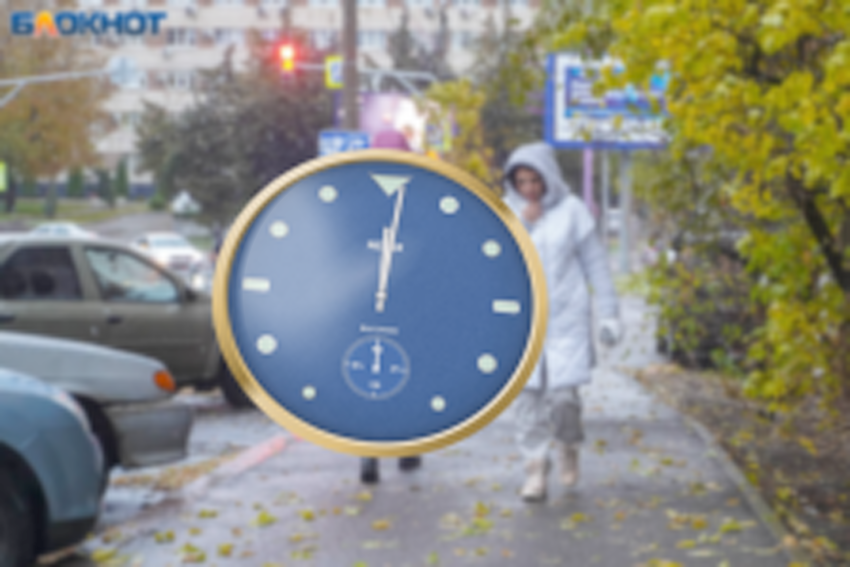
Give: 12h01
